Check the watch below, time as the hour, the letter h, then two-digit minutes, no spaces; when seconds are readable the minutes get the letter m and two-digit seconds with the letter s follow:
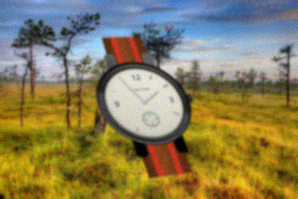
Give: 1h55
